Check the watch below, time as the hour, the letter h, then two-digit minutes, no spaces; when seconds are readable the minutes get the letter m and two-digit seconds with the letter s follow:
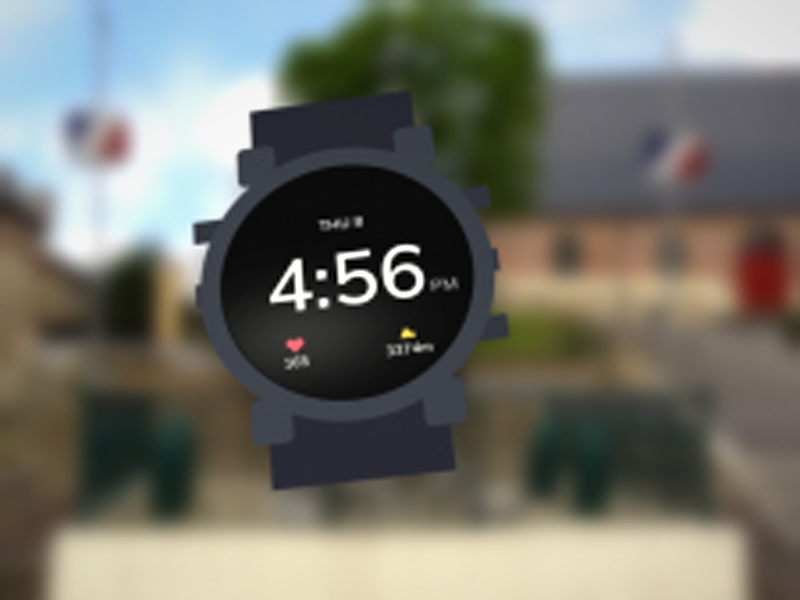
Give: 4h56
